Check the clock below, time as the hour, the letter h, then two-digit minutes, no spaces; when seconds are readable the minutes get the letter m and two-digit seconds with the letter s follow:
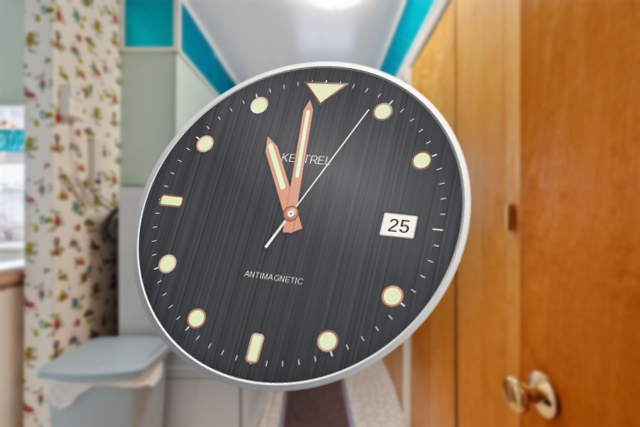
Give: 10h59m04s
